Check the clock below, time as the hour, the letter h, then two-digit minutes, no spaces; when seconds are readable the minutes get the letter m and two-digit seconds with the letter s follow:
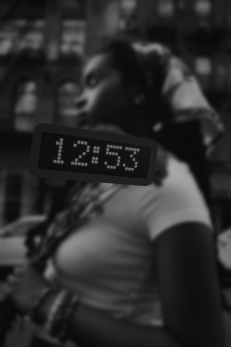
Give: 12h53
